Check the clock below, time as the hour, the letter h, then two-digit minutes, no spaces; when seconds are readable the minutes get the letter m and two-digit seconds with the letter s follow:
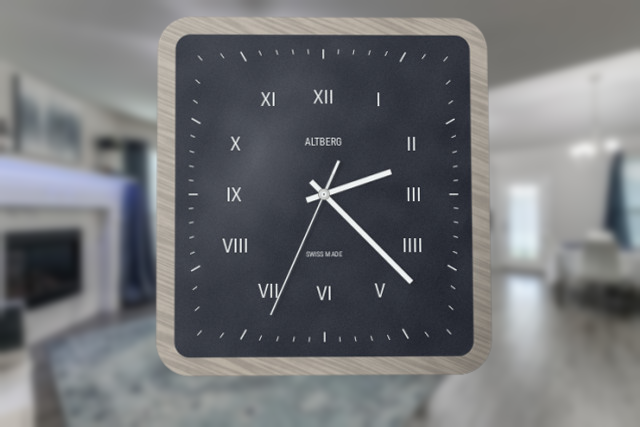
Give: 2h22m34s
